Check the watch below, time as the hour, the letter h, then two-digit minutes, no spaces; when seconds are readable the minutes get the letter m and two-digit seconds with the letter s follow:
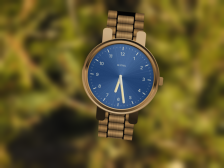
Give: 6h28
